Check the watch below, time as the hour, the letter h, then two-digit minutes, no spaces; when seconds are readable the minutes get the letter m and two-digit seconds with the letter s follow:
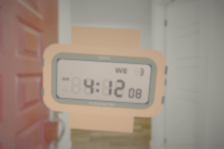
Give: 4h12m08s
